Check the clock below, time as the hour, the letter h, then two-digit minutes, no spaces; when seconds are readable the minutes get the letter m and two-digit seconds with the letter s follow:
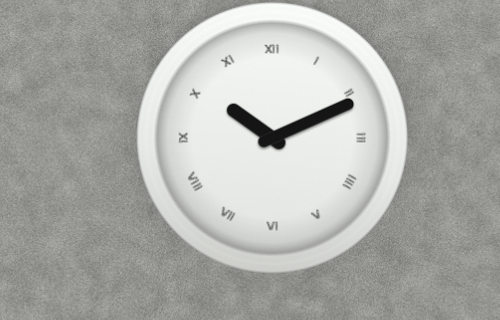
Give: 10h11
